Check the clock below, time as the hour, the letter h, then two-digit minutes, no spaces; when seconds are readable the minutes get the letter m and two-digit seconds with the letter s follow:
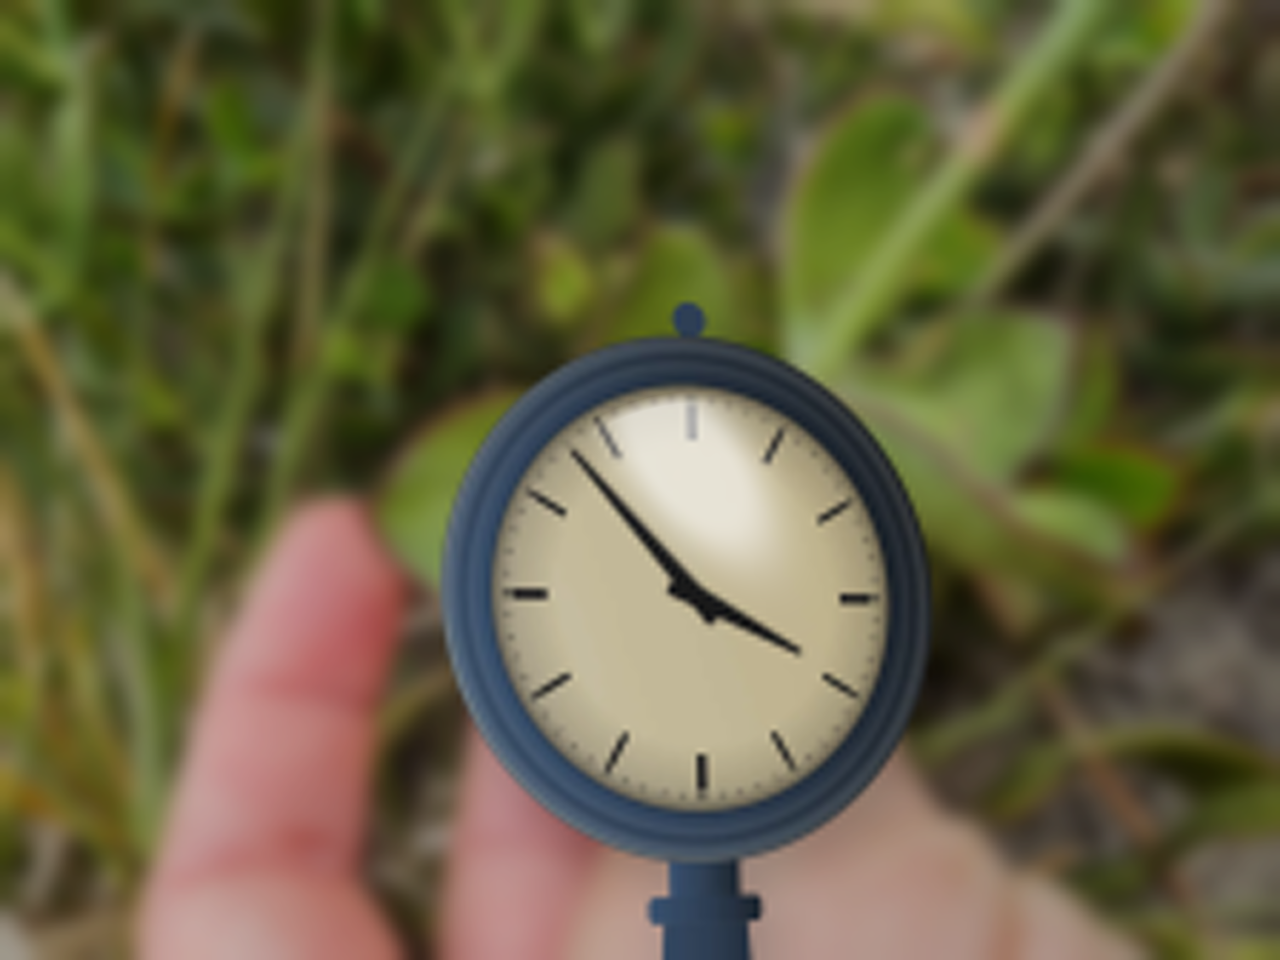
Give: 3h53
